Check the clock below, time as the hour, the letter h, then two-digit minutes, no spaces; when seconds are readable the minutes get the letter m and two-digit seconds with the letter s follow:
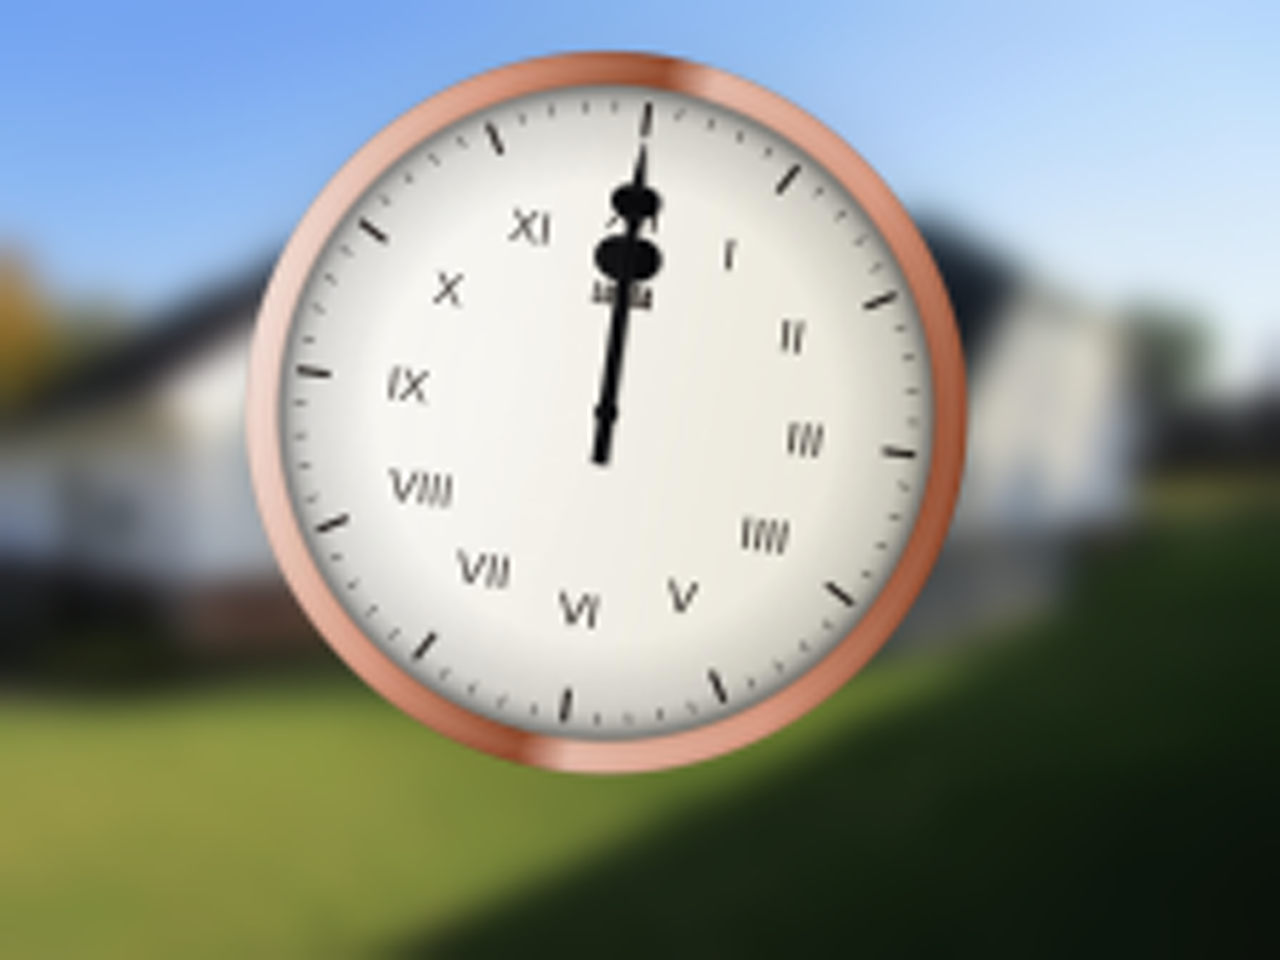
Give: 12h00
